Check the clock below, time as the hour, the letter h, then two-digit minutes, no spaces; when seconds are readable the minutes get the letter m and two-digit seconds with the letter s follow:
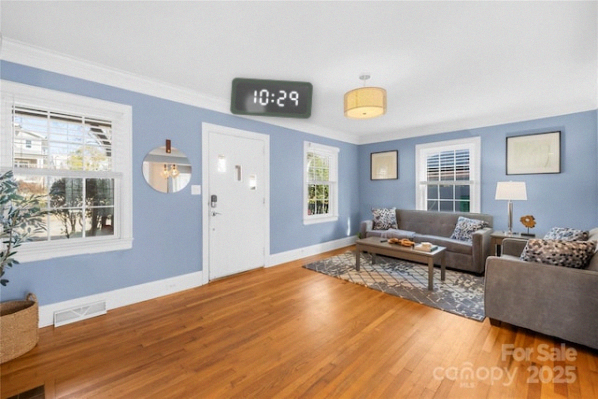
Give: 10h29
